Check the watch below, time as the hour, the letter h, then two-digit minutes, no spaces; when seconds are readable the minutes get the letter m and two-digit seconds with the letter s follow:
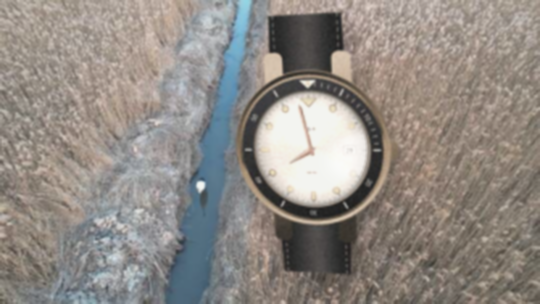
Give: 7h58
